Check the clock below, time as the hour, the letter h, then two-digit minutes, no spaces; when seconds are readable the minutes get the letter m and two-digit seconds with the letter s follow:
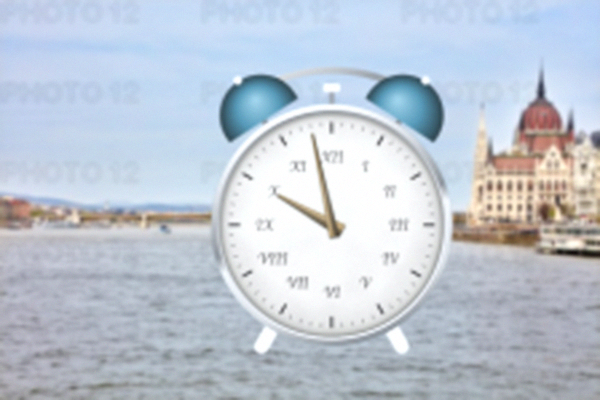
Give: 9h58
